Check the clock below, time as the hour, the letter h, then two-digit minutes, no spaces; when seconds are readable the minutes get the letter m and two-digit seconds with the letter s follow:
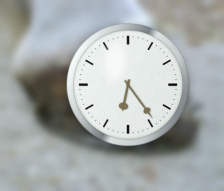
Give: 6h24
